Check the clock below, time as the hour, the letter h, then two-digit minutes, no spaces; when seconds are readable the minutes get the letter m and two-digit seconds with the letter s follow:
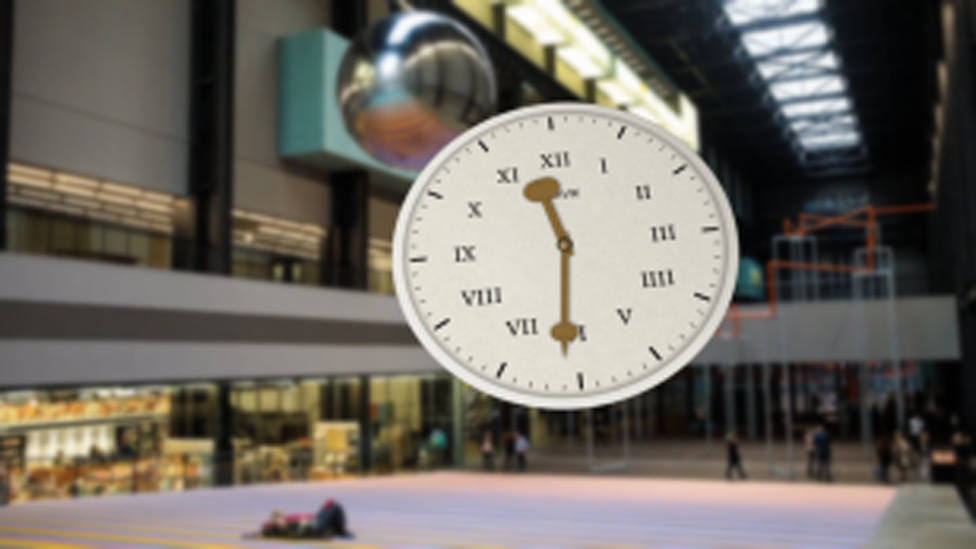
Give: 11h31
